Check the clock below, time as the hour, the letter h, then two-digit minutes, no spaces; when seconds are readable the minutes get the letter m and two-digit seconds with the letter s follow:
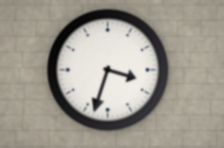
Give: 3h33
